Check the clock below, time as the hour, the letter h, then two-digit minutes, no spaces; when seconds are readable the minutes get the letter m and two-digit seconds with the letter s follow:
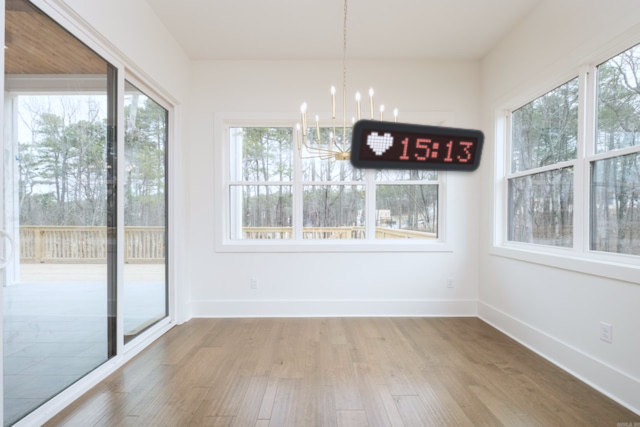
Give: 15h13
